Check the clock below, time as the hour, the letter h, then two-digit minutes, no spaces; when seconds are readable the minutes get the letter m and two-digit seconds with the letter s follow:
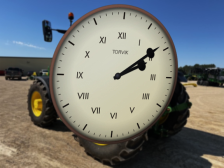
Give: 2h09
